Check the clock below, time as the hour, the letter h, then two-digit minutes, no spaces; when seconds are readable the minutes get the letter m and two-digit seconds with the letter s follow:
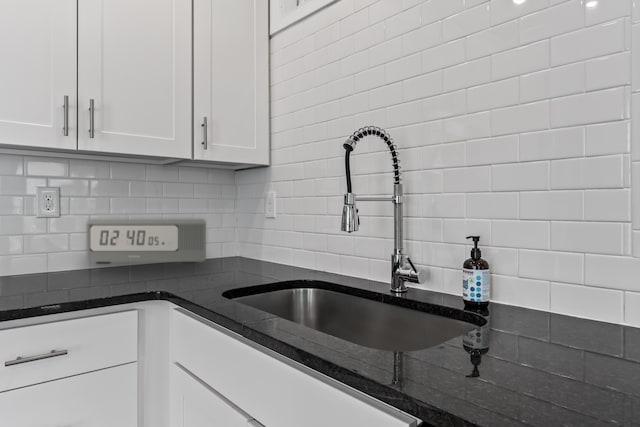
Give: 2h40
